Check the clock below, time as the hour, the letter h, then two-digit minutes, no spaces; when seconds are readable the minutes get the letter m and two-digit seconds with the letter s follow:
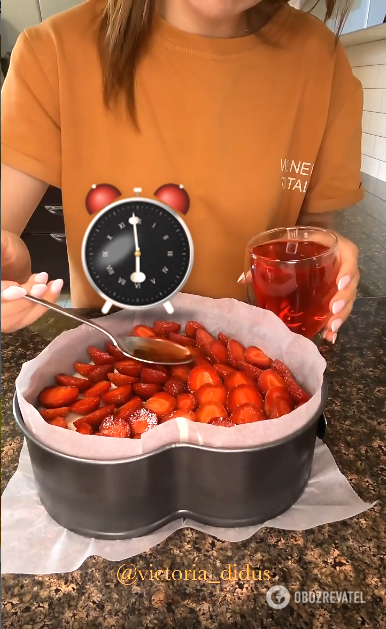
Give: 5h59
